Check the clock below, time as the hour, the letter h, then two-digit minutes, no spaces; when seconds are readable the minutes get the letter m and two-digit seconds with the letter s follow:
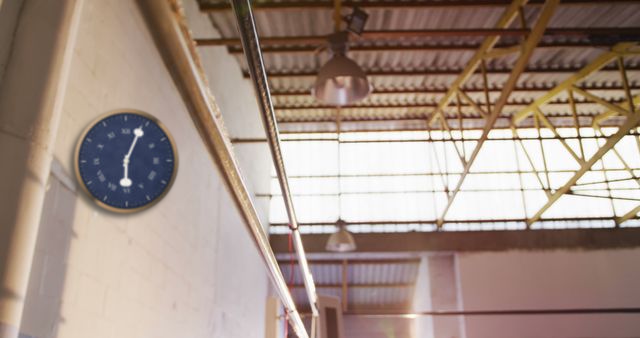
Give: 6h04
